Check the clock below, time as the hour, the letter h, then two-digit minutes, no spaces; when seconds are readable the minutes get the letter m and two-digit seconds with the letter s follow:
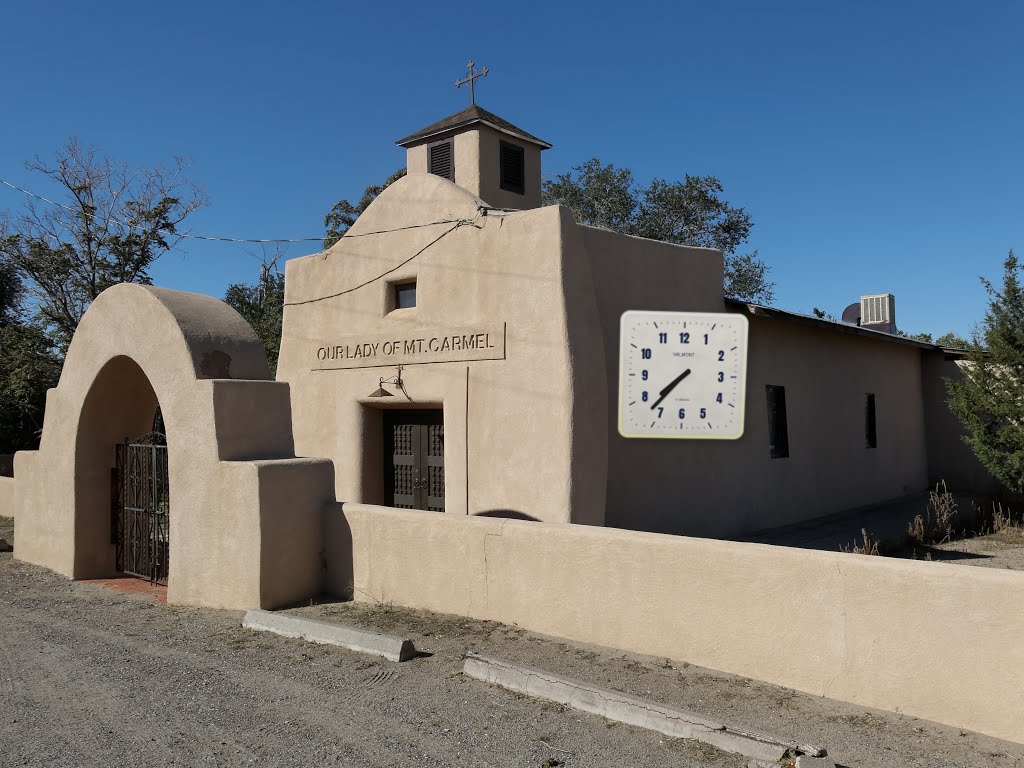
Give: 7h37
